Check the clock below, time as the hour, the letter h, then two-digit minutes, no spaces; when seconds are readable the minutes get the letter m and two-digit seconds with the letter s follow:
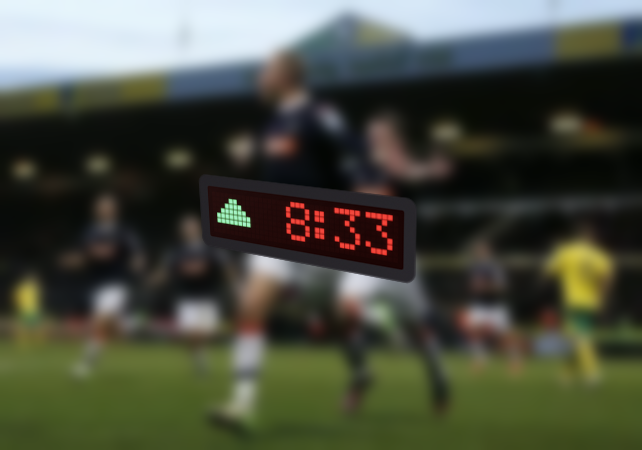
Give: 8h33
